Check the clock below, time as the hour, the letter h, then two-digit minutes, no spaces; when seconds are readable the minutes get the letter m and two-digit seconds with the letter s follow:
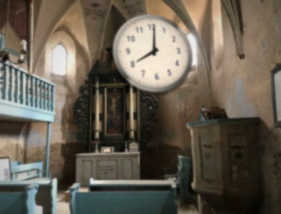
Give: 8h01
